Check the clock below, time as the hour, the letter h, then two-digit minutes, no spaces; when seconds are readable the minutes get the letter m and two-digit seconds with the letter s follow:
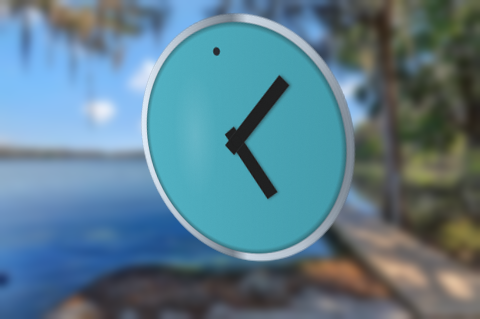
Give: 5h09
